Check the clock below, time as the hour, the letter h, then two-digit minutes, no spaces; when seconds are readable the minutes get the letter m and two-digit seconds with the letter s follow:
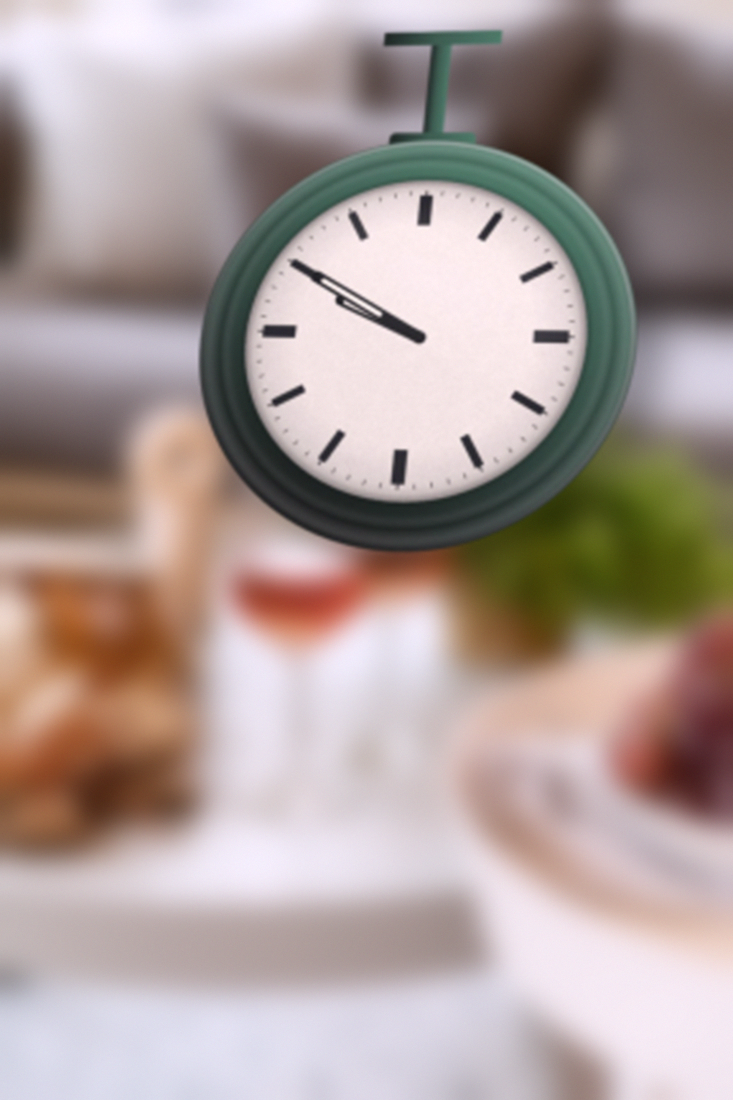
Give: 9h50
